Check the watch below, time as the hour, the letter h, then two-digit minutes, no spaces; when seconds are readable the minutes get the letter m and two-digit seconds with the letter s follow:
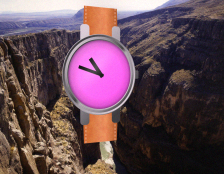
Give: 10h48
